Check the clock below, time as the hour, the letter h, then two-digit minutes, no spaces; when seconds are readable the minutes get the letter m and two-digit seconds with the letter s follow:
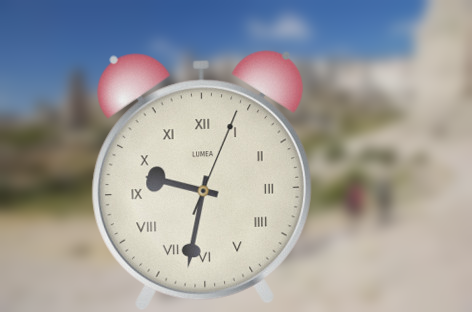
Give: 9h32m04s
